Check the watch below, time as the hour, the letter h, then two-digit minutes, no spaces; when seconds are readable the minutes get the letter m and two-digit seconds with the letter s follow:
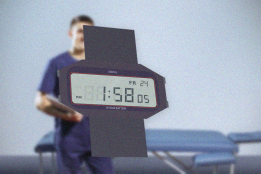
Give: 1h58m05s
